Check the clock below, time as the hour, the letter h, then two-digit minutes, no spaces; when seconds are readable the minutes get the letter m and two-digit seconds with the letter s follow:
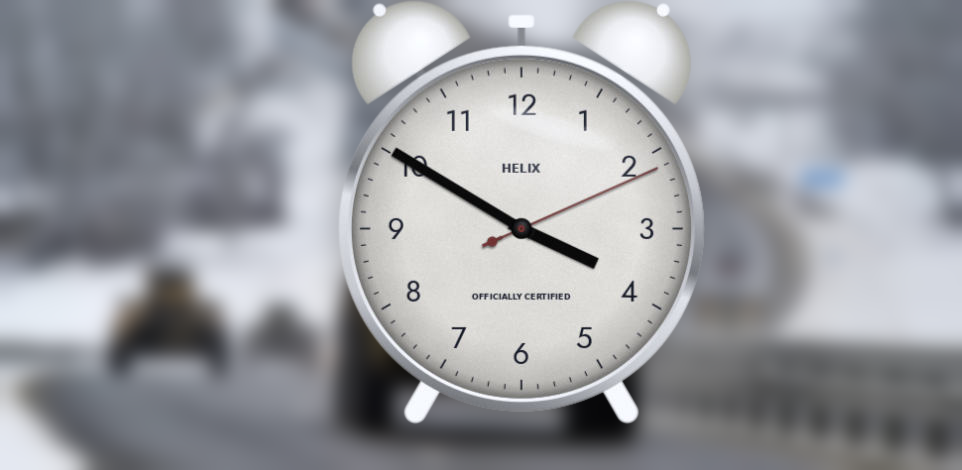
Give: 3h50m11s
